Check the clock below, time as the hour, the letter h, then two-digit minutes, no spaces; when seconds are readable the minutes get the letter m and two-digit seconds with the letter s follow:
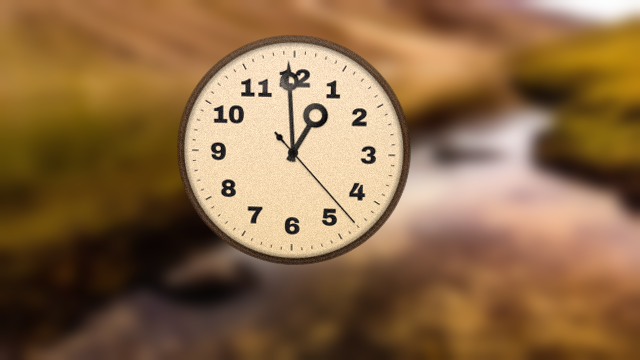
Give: 12h59m23s
